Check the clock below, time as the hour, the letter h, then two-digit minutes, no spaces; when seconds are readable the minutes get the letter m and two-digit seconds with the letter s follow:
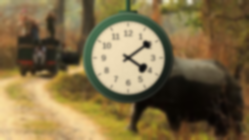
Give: 4h09
